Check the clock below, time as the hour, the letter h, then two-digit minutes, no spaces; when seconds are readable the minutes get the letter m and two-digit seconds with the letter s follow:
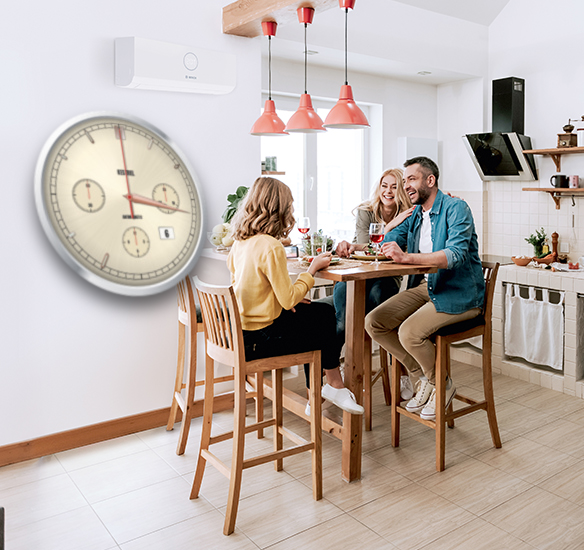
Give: 3h17
